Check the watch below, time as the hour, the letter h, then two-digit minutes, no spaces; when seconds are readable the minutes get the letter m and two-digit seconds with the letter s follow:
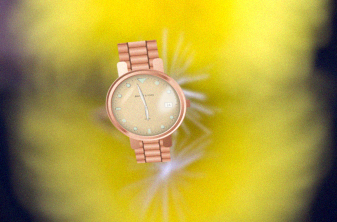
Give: 5h58
